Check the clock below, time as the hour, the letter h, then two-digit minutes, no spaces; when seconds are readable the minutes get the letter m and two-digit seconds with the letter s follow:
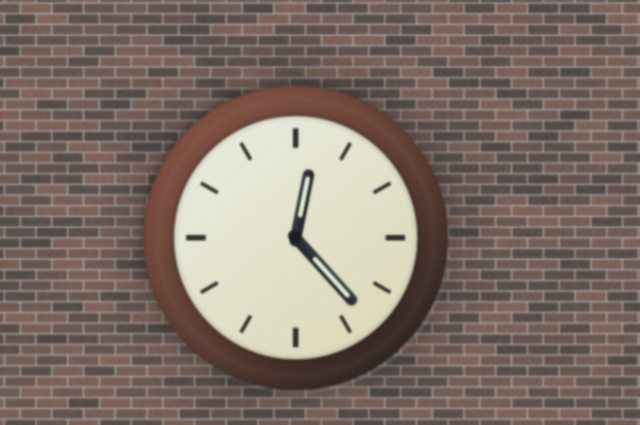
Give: 12h23
